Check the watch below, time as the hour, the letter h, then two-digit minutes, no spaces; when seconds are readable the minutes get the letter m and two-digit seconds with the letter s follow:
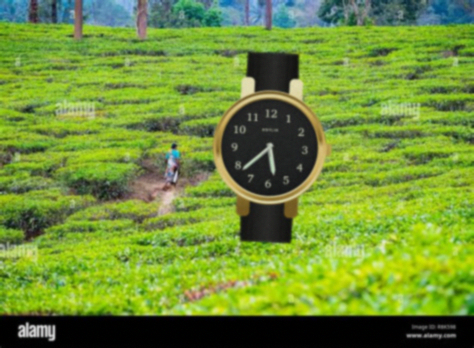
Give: 5h38
